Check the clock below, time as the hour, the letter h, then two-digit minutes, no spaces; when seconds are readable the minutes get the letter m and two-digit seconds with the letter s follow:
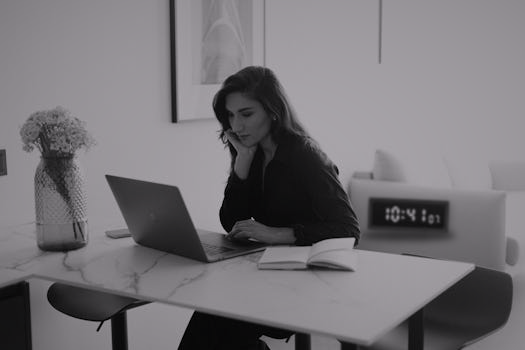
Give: 10h41
